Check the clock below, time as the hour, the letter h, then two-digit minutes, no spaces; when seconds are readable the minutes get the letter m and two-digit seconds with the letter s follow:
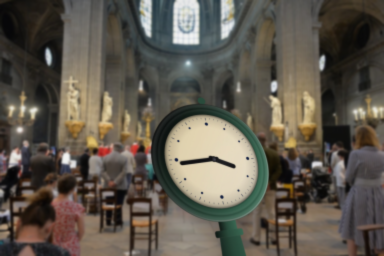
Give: 3h44
